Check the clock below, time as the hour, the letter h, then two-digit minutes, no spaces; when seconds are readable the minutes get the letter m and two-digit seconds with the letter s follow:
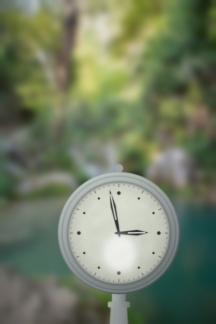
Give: 2h58
